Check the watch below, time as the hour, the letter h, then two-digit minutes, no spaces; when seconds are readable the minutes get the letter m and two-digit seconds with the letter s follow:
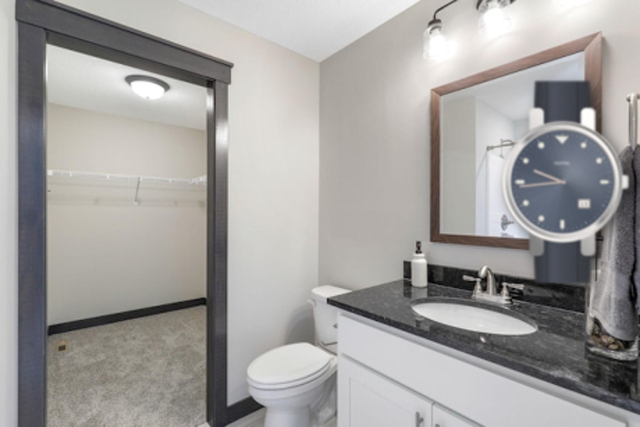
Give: 9h44
